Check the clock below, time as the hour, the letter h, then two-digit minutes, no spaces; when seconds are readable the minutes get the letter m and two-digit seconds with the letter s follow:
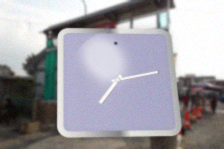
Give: 7h13
